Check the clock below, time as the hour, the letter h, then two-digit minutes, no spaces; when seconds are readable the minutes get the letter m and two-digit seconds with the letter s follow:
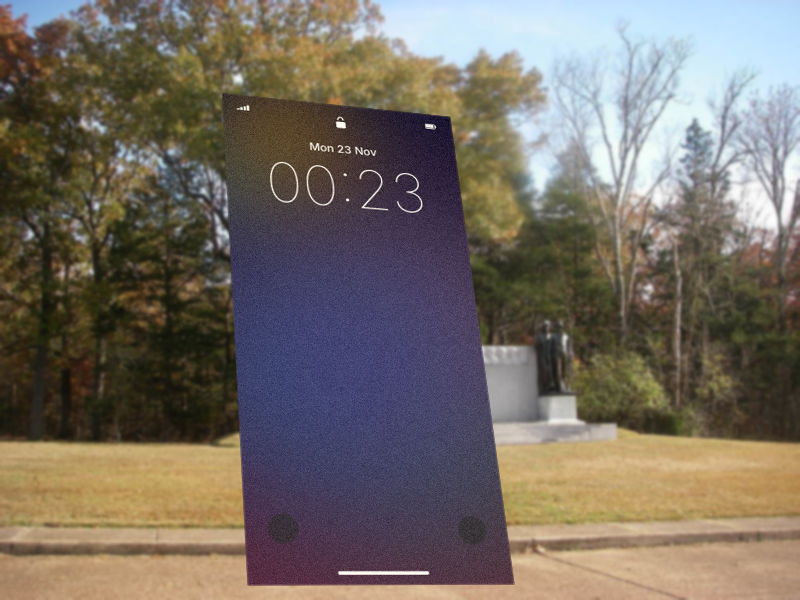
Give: 0h23
